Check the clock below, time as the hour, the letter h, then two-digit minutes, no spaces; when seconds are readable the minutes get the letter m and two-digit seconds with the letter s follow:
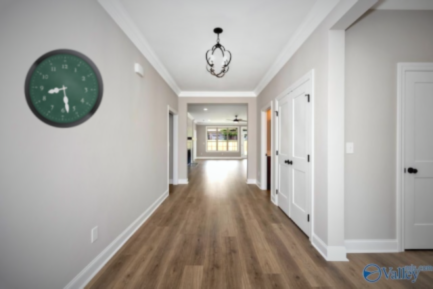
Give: 8h28
